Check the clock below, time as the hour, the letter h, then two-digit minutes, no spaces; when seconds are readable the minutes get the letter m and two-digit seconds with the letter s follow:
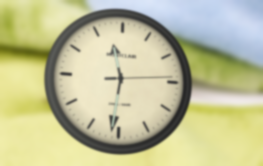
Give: 11h31m14s
